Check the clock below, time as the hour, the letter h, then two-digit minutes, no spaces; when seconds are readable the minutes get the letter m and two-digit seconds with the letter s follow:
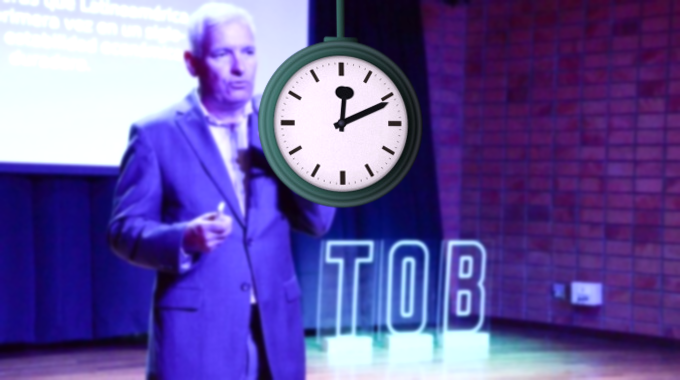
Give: 12h11
